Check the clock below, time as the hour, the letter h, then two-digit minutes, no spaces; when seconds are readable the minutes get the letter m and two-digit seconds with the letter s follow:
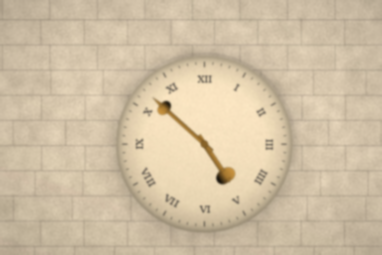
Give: 4h52
